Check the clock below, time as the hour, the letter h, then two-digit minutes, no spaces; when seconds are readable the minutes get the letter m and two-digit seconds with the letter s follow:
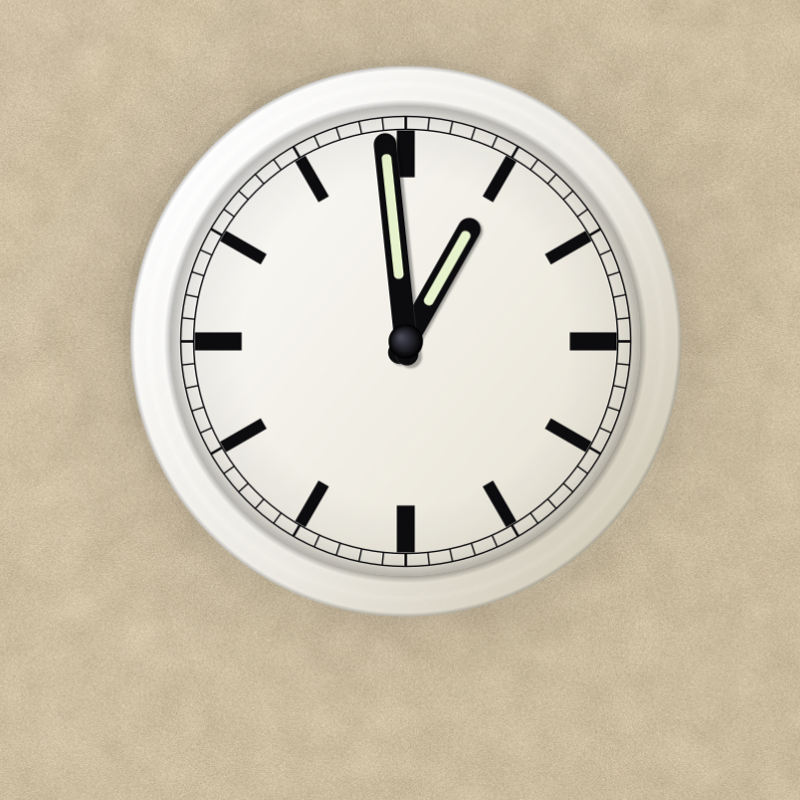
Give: 12h59
